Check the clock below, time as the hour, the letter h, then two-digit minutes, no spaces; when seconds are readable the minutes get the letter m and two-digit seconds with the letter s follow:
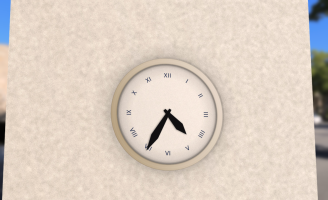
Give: 4h35
